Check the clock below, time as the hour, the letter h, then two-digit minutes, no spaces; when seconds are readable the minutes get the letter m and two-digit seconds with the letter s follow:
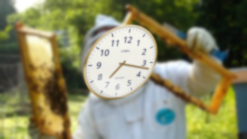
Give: 7h17
